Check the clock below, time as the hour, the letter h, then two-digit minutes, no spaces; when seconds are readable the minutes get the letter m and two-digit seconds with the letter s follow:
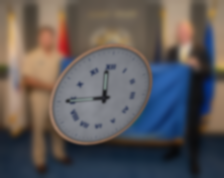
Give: 11h45
